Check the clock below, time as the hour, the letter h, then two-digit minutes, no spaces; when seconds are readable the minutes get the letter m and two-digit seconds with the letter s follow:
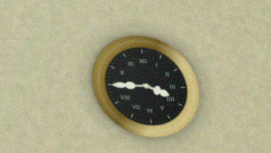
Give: 3h45
